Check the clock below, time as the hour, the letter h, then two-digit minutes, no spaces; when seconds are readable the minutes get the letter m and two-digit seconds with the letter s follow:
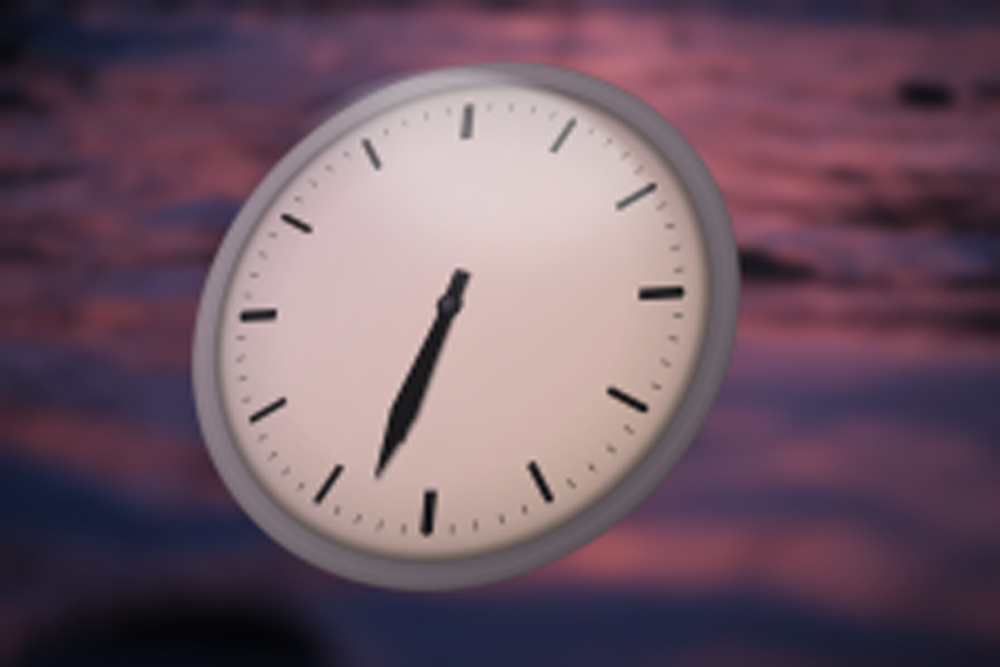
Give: 6h33
